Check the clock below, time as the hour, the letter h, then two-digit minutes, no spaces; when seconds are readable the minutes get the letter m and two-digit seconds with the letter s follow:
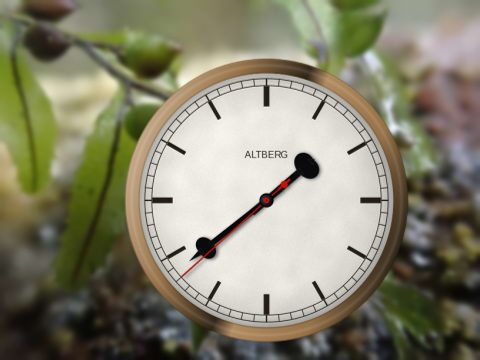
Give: 1h38m38s
